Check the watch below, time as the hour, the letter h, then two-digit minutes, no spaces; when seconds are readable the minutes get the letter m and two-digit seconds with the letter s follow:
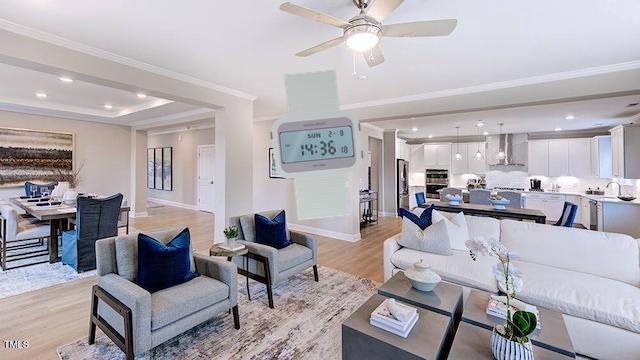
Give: 14h36
